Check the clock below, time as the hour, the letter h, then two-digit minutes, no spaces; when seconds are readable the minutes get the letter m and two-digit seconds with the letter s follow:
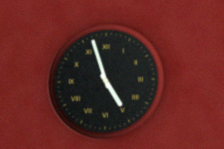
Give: 4h57
